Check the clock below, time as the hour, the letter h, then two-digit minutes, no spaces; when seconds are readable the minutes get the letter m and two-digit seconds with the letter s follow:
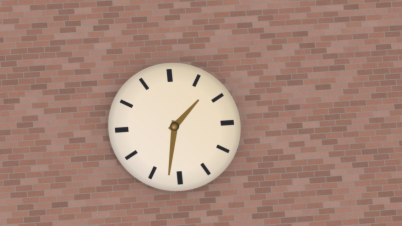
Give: 1h32
